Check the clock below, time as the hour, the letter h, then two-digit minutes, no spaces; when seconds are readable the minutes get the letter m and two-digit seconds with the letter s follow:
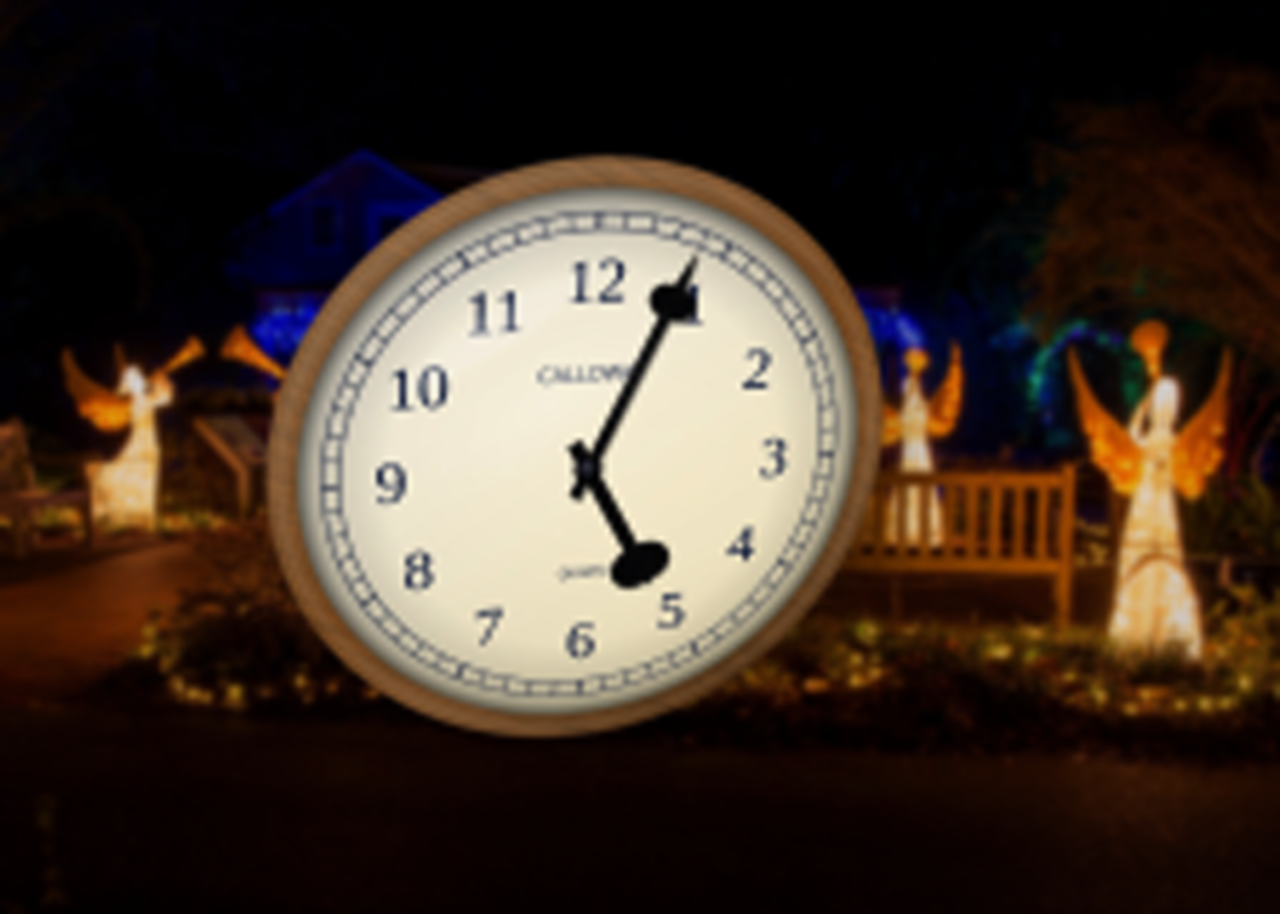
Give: 5h04
